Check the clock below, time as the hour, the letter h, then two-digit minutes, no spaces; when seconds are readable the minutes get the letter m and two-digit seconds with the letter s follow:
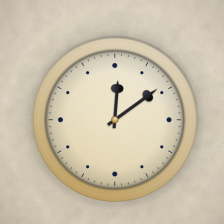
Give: 12h09
